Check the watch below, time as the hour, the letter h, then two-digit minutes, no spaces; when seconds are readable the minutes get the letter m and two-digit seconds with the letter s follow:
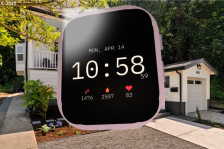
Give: 10h58
